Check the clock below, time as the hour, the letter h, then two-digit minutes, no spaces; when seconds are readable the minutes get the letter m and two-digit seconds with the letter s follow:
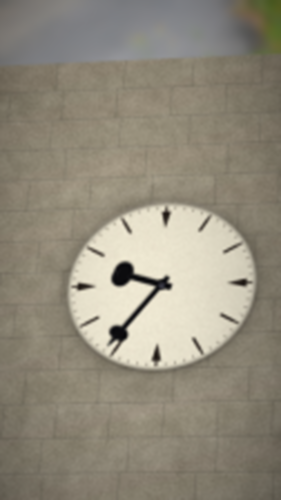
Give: 9h36
